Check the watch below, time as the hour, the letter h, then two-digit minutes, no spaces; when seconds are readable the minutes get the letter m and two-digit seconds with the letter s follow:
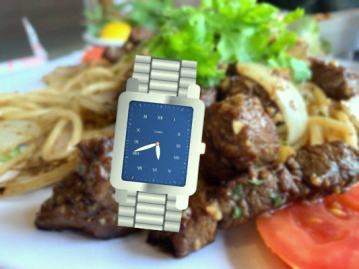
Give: 5h41
